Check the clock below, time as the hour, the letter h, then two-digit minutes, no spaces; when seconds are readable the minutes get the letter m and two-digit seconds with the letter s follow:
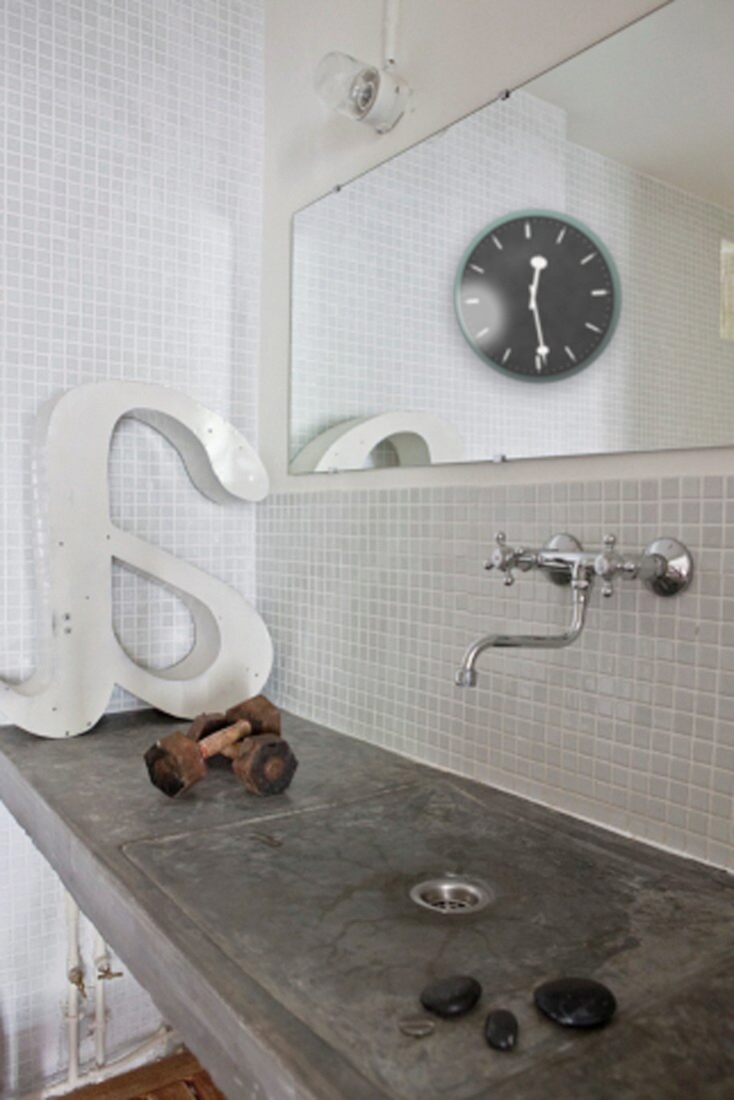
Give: 12h29
